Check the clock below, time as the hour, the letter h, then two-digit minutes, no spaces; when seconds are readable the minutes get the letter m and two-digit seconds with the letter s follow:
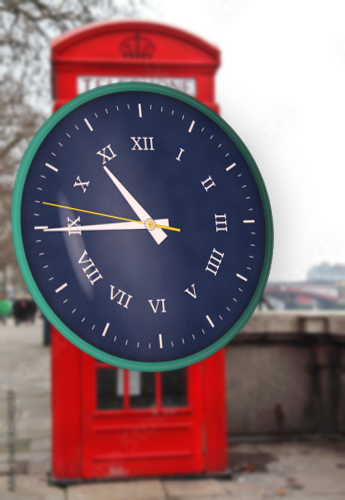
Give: 10h44m47s
